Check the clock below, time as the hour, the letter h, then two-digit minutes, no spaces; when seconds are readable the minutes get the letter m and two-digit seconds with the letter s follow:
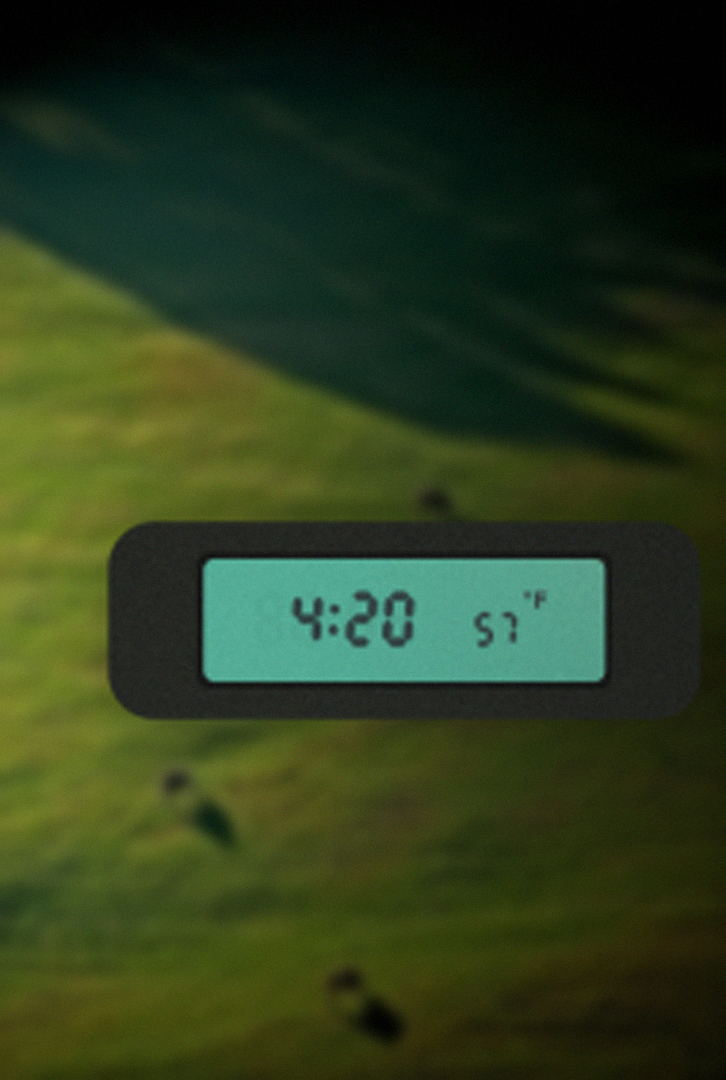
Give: 4h20
